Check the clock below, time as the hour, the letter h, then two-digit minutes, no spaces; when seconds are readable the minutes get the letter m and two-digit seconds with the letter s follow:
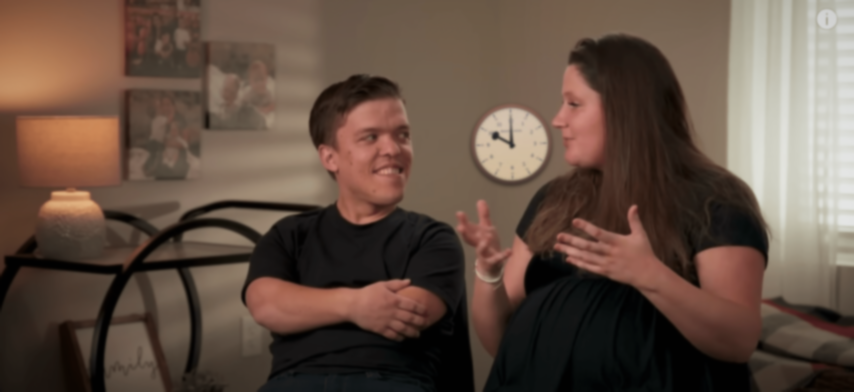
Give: 10h00
